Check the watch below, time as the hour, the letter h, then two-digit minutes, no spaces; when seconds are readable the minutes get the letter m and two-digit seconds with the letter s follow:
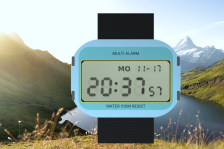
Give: 20h37m57s
